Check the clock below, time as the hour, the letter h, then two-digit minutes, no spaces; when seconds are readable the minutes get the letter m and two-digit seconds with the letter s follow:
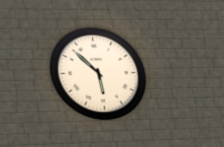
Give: 5h53
